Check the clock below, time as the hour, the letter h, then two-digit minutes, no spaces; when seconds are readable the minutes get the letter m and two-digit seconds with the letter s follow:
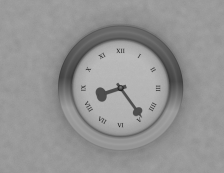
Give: 8h24
